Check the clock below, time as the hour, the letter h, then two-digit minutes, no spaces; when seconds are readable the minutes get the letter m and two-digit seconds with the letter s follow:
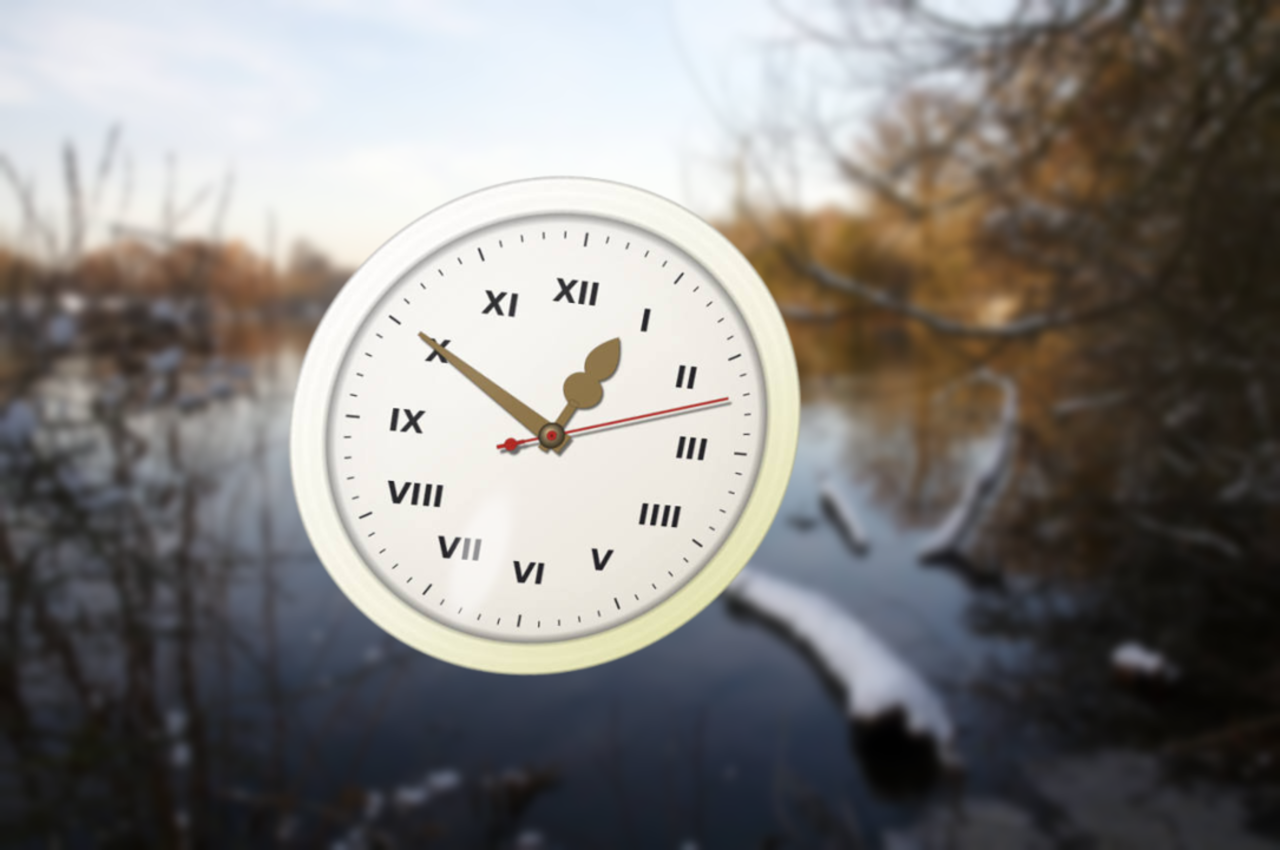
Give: 12h50m12s
